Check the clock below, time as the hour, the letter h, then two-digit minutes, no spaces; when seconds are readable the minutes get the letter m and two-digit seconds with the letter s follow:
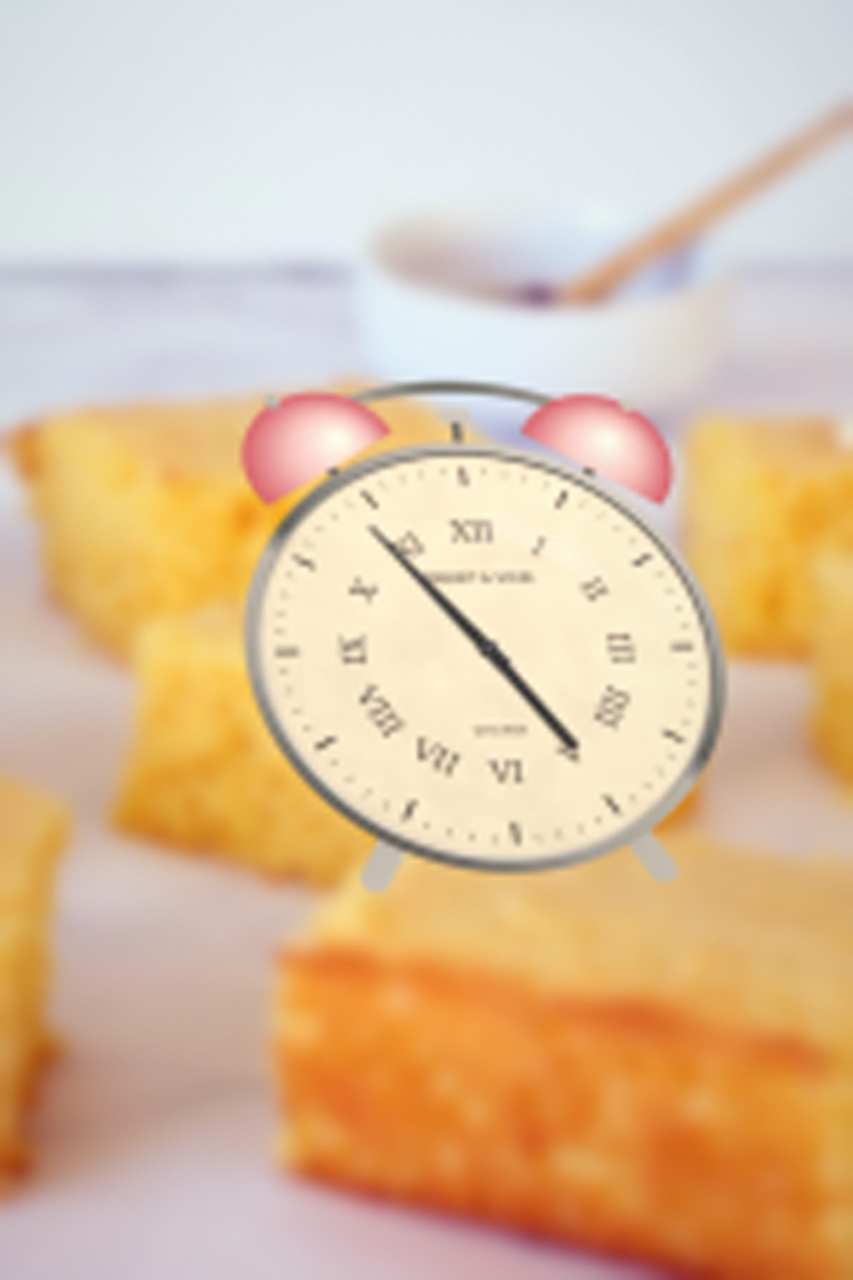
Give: 4h54
